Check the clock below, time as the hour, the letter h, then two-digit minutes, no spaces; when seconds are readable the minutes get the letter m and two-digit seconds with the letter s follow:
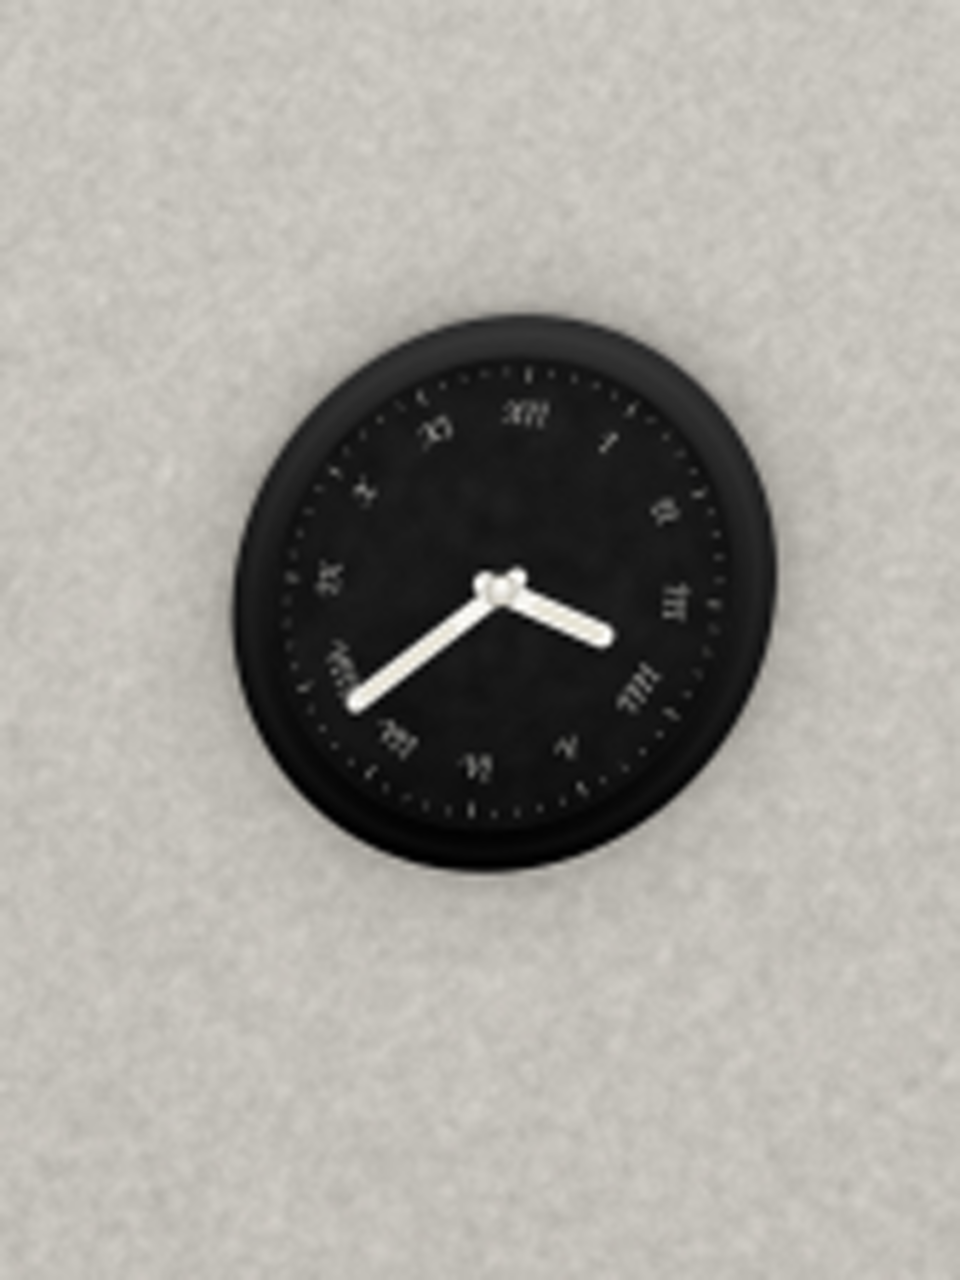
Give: 3h38
